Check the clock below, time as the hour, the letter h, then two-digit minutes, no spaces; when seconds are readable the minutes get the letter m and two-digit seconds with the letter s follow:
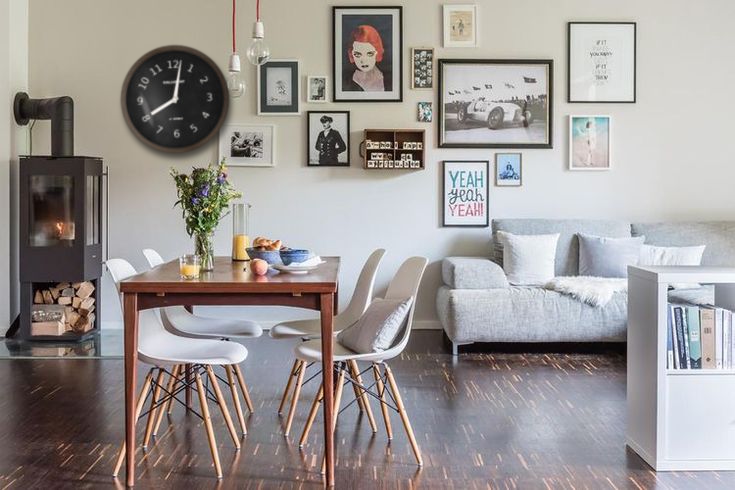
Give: 8h02
